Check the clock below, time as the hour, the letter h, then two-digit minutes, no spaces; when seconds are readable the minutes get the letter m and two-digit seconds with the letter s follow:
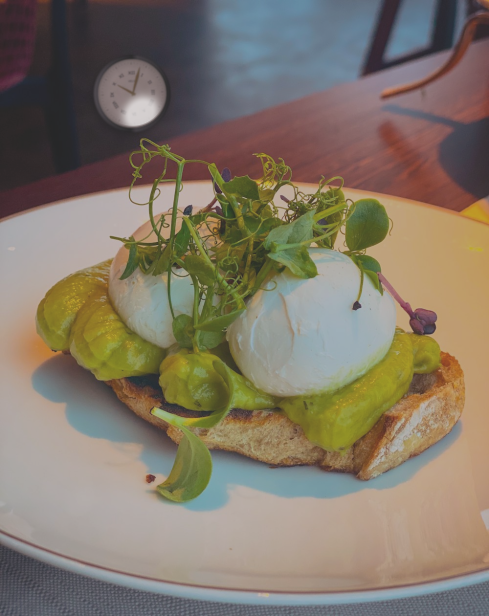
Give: 10h03
